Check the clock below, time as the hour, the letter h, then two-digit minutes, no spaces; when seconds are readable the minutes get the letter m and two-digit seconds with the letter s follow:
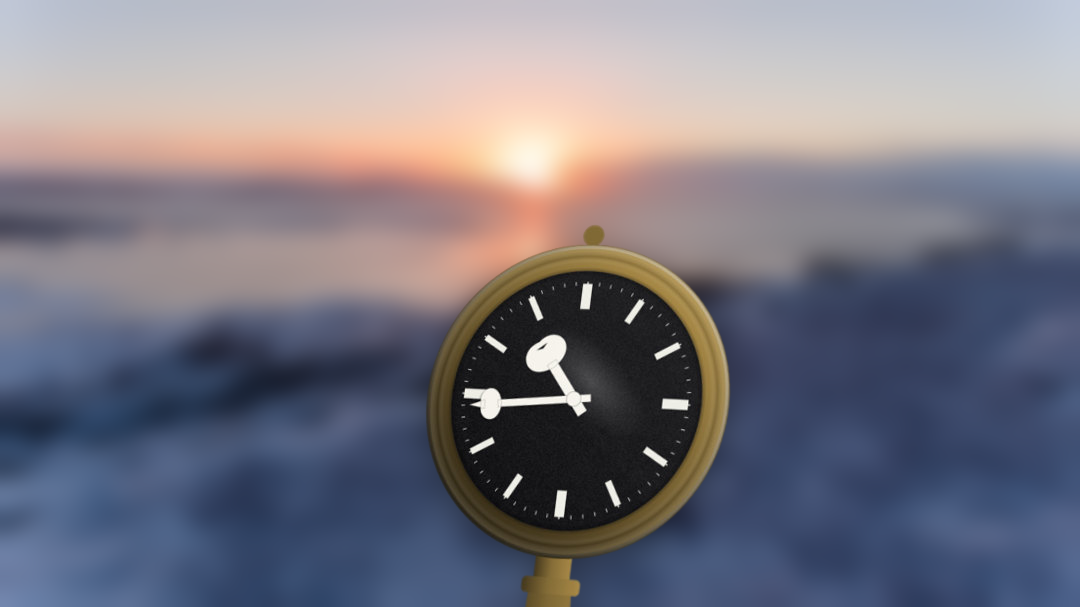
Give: 10h44
